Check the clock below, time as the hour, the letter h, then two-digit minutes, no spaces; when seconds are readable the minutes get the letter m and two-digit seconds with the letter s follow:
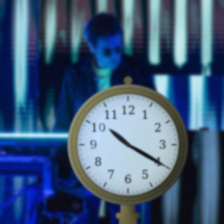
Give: 10h20
